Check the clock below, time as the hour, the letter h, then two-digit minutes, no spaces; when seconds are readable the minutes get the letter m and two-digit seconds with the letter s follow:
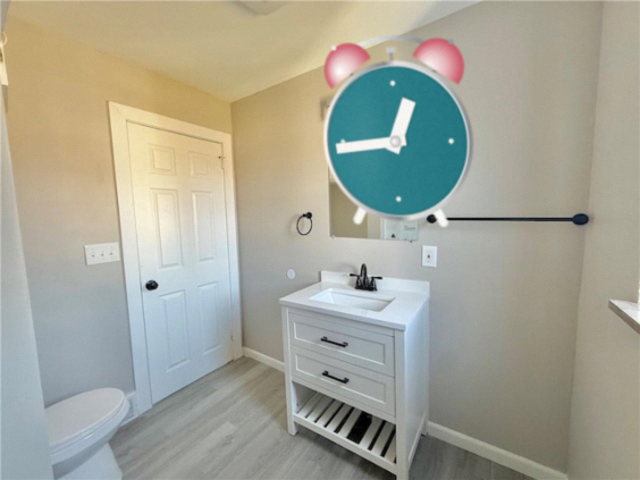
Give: 12h44
